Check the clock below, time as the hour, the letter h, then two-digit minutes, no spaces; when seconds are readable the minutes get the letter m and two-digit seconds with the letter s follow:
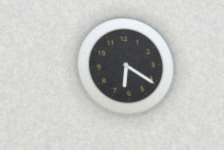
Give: 6h21
